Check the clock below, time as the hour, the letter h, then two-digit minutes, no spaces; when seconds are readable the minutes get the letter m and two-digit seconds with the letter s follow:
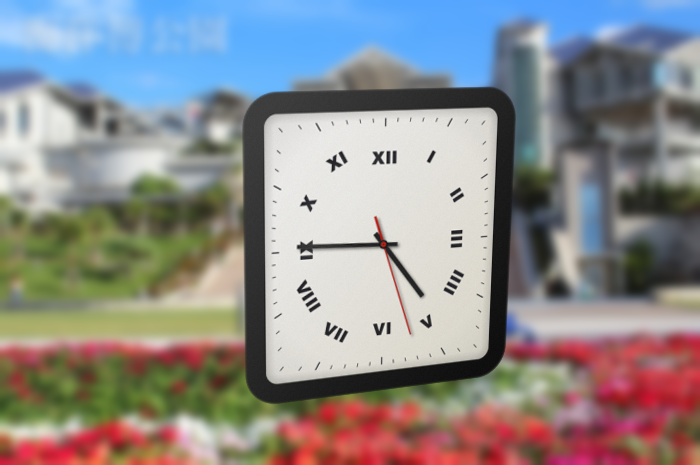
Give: 4h45m27s
